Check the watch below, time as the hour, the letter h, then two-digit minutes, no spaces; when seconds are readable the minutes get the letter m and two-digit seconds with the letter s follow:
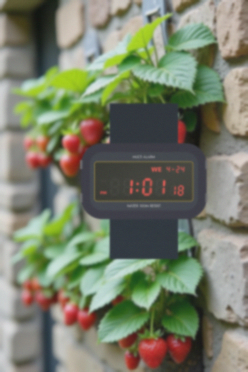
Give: 1h01m18s
